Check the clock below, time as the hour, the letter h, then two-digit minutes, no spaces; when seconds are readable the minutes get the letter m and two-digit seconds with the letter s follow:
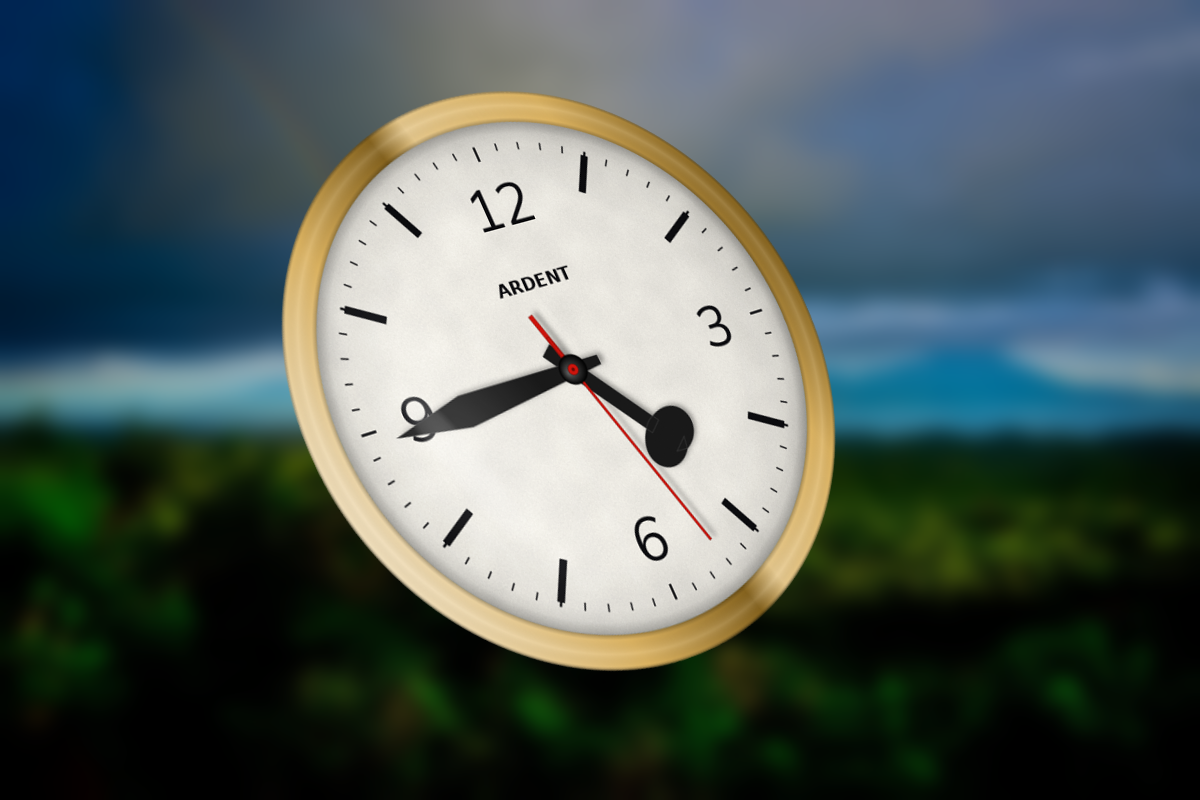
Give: 4h44m27s
